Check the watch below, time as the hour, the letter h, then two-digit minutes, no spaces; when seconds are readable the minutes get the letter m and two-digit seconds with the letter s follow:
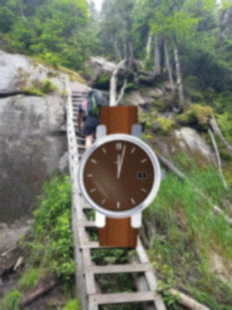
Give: 12h02
